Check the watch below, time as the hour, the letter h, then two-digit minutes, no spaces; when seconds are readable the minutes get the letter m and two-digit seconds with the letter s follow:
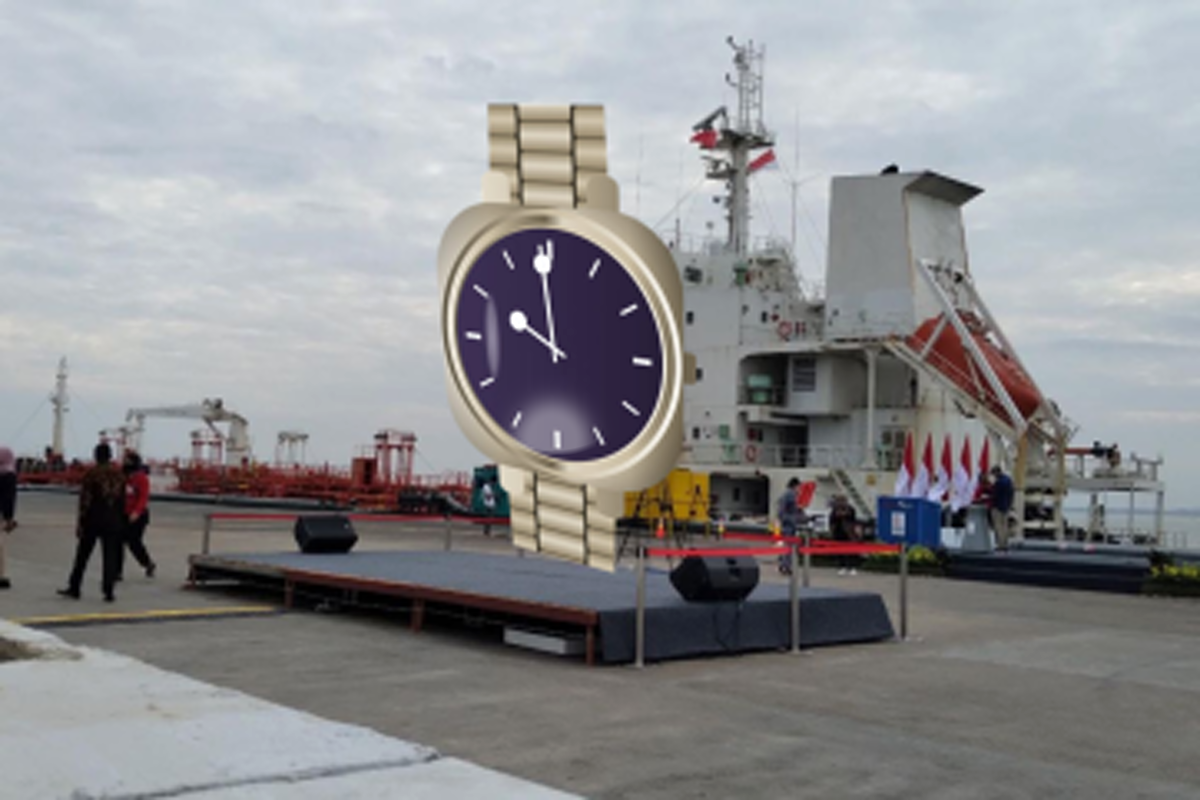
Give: 9h59
